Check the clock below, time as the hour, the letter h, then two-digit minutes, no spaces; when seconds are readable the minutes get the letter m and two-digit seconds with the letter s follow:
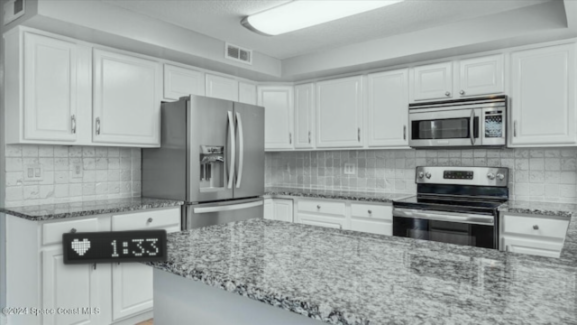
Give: 1h33
